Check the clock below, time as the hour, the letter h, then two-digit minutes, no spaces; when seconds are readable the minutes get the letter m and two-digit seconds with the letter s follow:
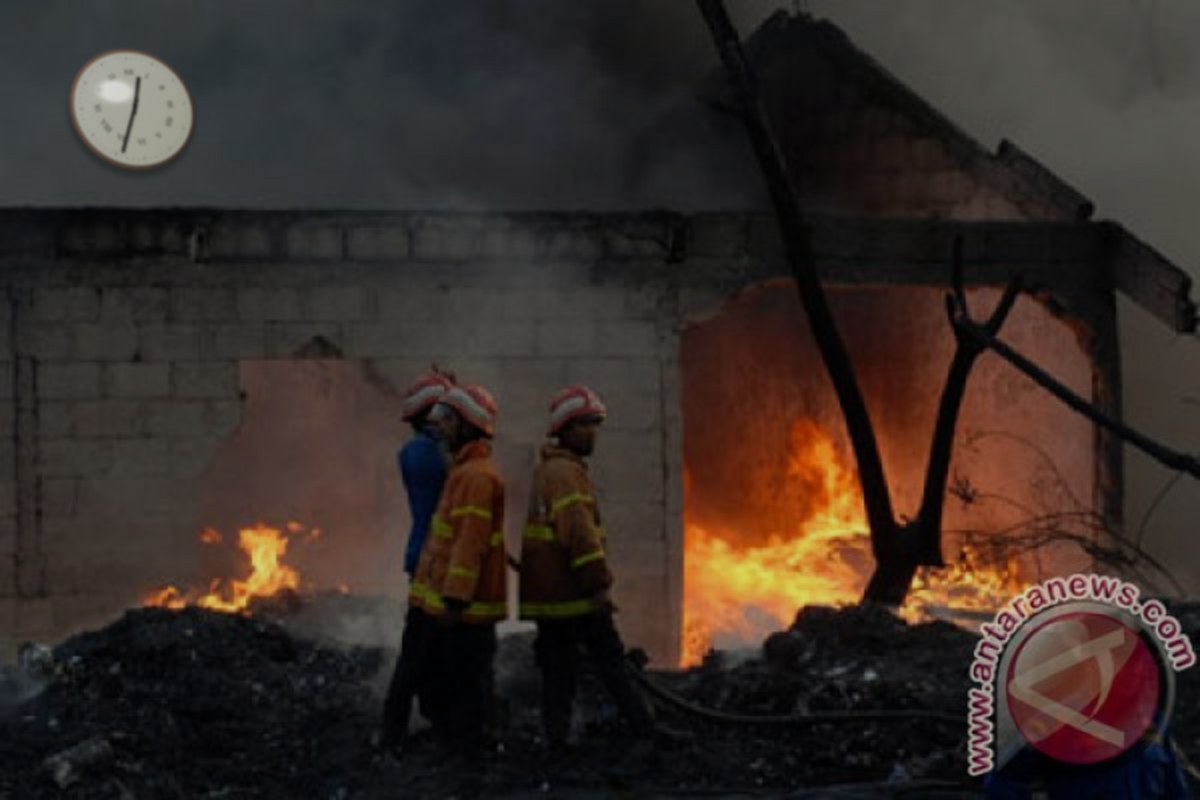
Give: 12h34
